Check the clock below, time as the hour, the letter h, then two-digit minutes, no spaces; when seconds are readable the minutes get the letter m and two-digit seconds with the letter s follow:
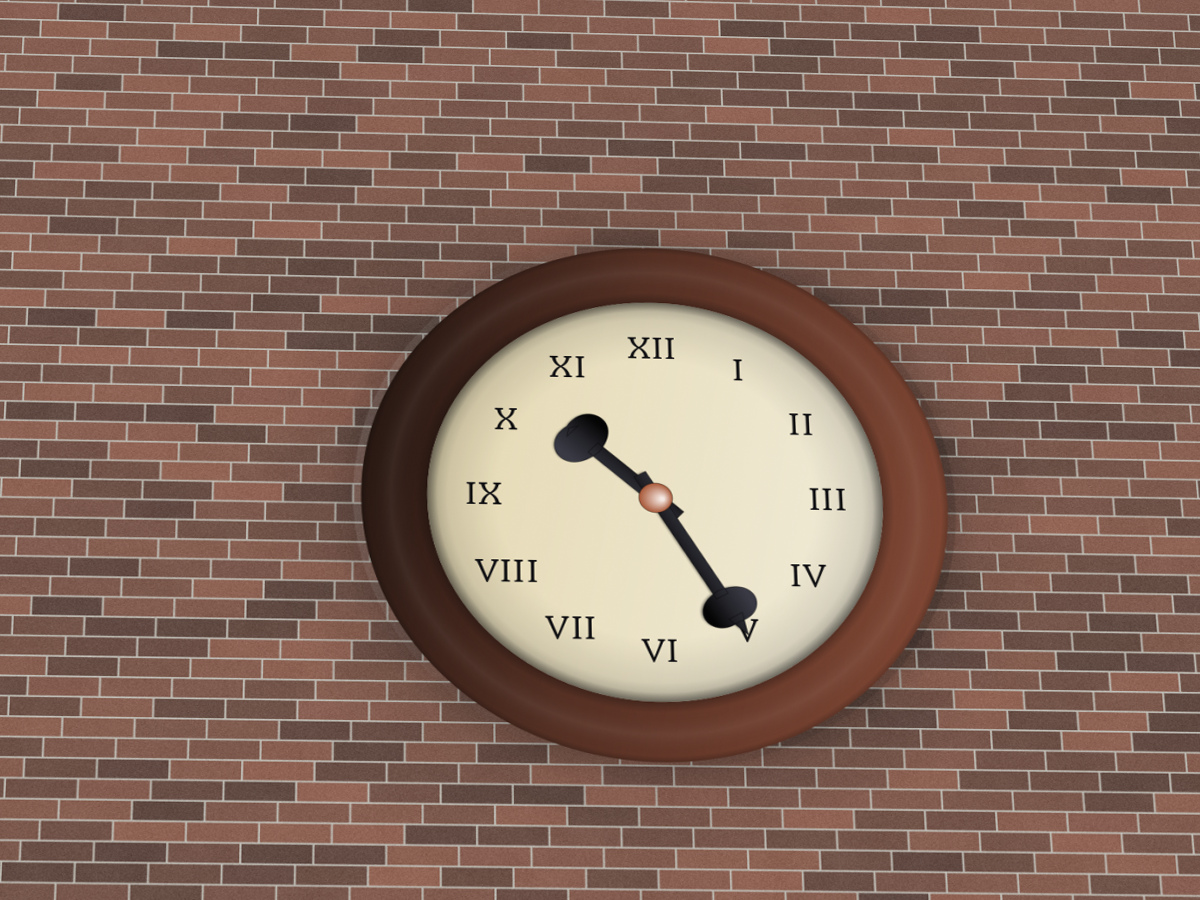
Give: 10h25
